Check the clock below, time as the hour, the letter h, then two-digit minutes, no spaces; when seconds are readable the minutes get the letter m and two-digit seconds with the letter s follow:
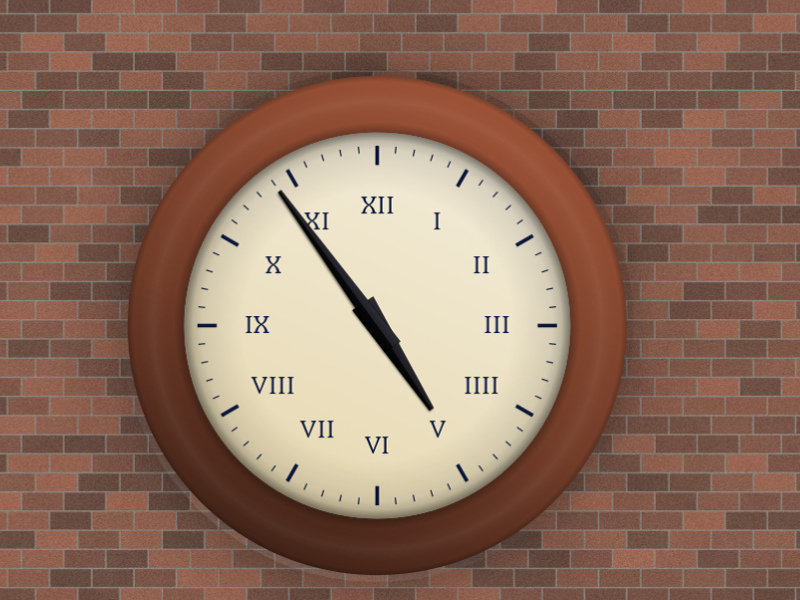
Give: 4h54
